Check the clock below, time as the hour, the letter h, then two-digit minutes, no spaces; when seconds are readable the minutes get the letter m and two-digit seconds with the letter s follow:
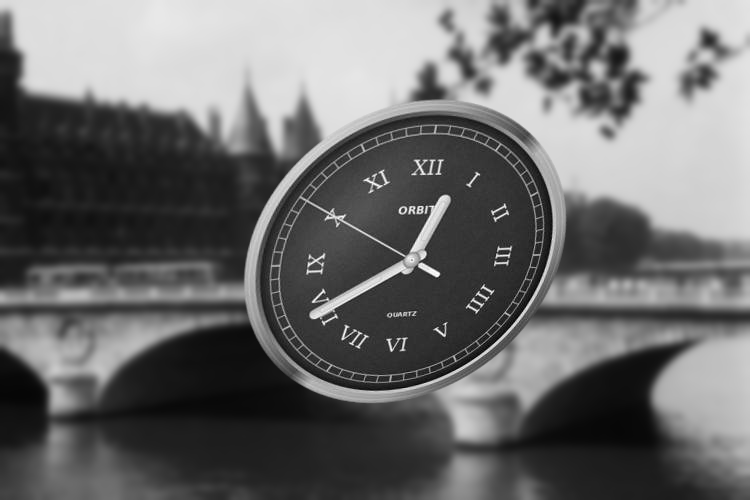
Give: 12h39m50s
